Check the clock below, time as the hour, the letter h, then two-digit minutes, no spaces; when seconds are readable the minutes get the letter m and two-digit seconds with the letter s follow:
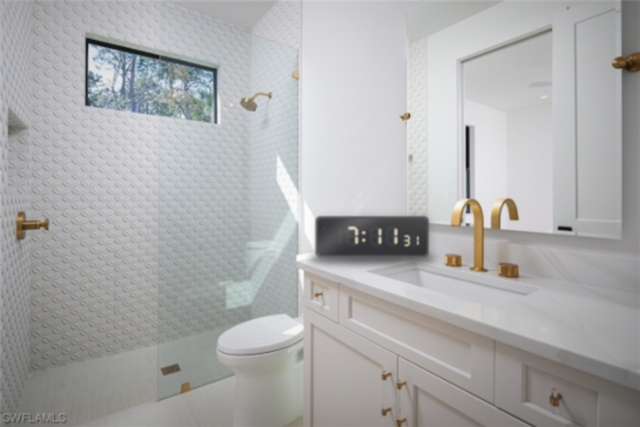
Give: 7h11m31s
